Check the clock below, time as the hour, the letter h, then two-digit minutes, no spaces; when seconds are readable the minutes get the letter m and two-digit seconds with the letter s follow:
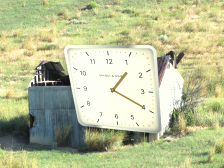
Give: 1h20
